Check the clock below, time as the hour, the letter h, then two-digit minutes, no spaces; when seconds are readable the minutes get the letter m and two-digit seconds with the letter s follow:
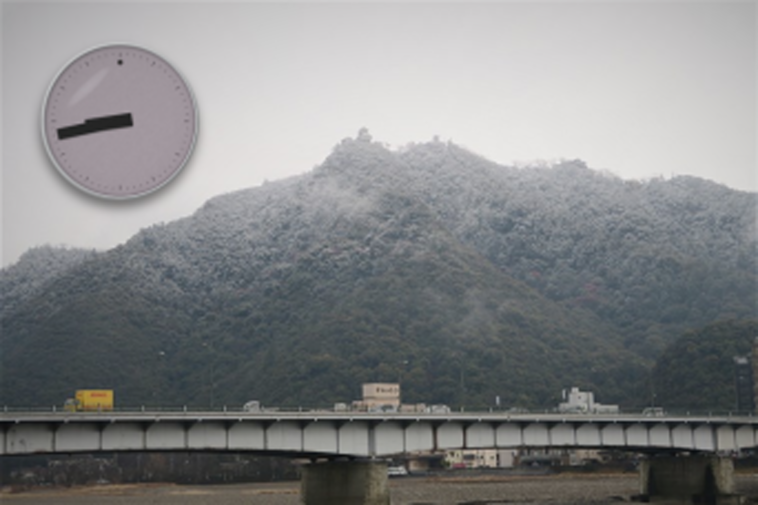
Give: 8h43
